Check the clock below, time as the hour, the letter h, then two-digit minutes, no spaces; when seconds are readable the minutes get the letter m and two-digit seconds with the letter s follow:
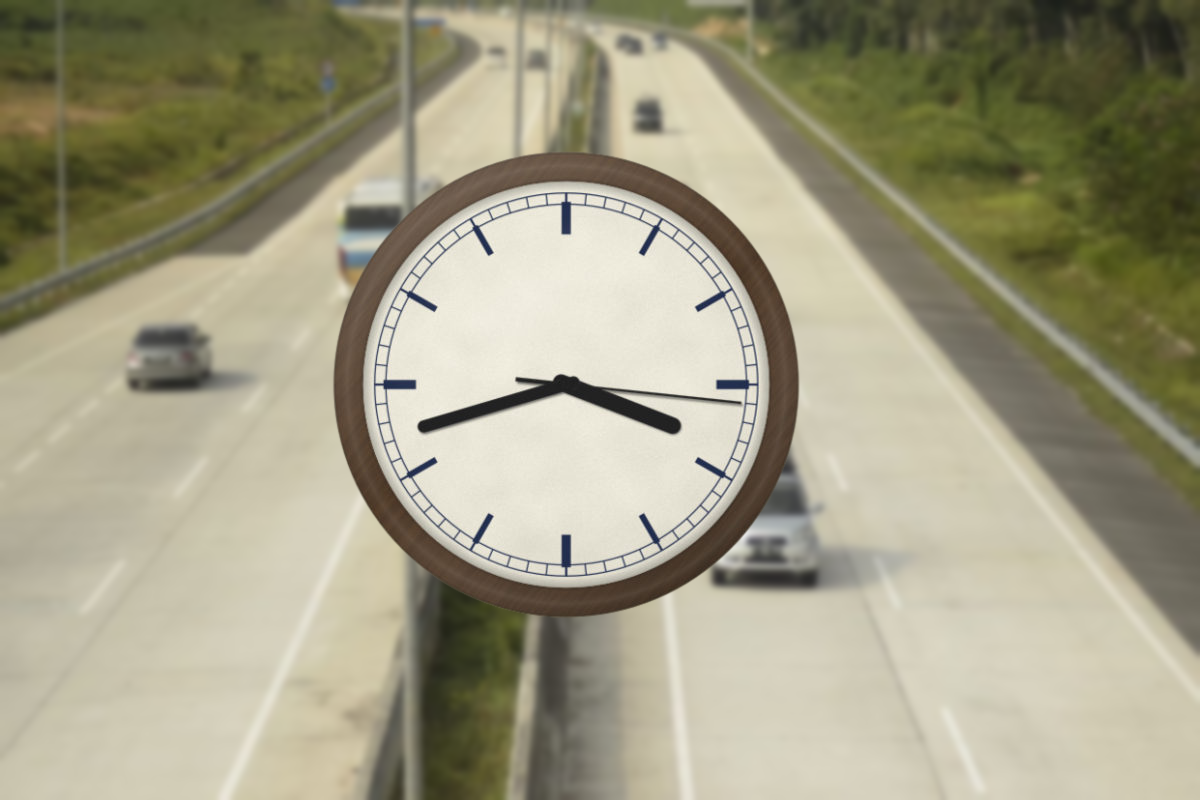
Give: 3h42m16s
